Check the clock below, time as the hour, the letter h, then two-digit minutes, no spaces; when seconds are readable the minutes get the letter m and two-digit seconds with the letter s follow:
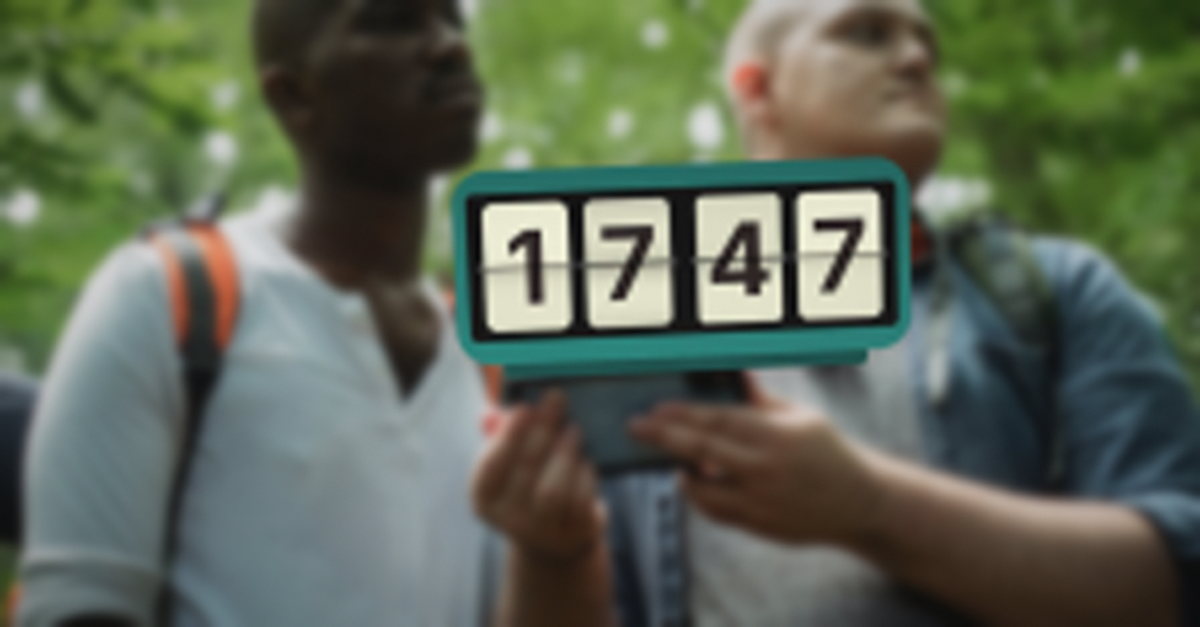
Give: 17h47
